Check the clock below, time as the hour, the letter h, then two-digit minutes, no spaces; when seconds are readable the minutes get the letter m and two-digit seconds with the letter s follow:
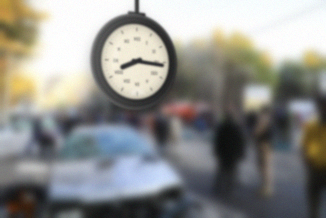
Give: 8h16
